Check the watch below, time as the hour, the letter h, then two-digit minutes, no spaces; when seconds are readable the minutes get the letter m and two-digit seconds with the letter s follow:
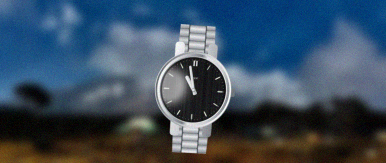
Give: 10h58
